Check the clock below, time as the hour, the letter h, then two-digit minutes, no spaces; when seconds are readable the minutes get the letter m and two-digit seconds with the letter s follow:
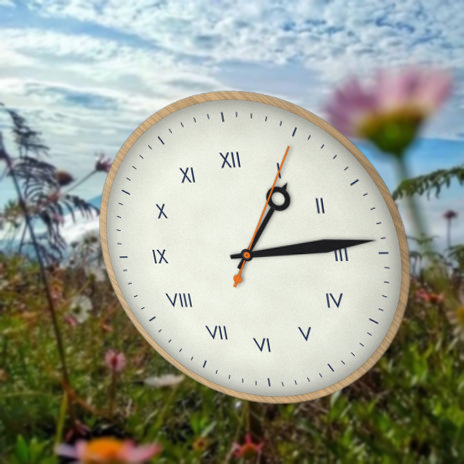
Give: 1h14m05s
